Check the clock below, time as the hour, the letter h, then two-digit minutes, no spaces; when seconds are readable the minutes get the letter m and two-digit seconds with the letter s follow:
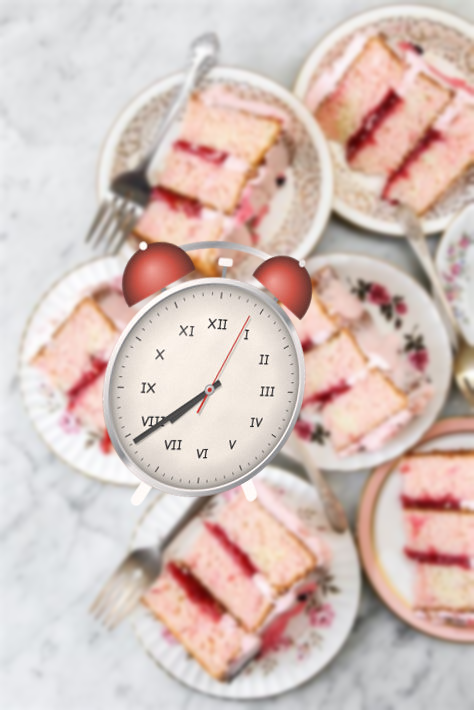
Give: 7h39m04s
